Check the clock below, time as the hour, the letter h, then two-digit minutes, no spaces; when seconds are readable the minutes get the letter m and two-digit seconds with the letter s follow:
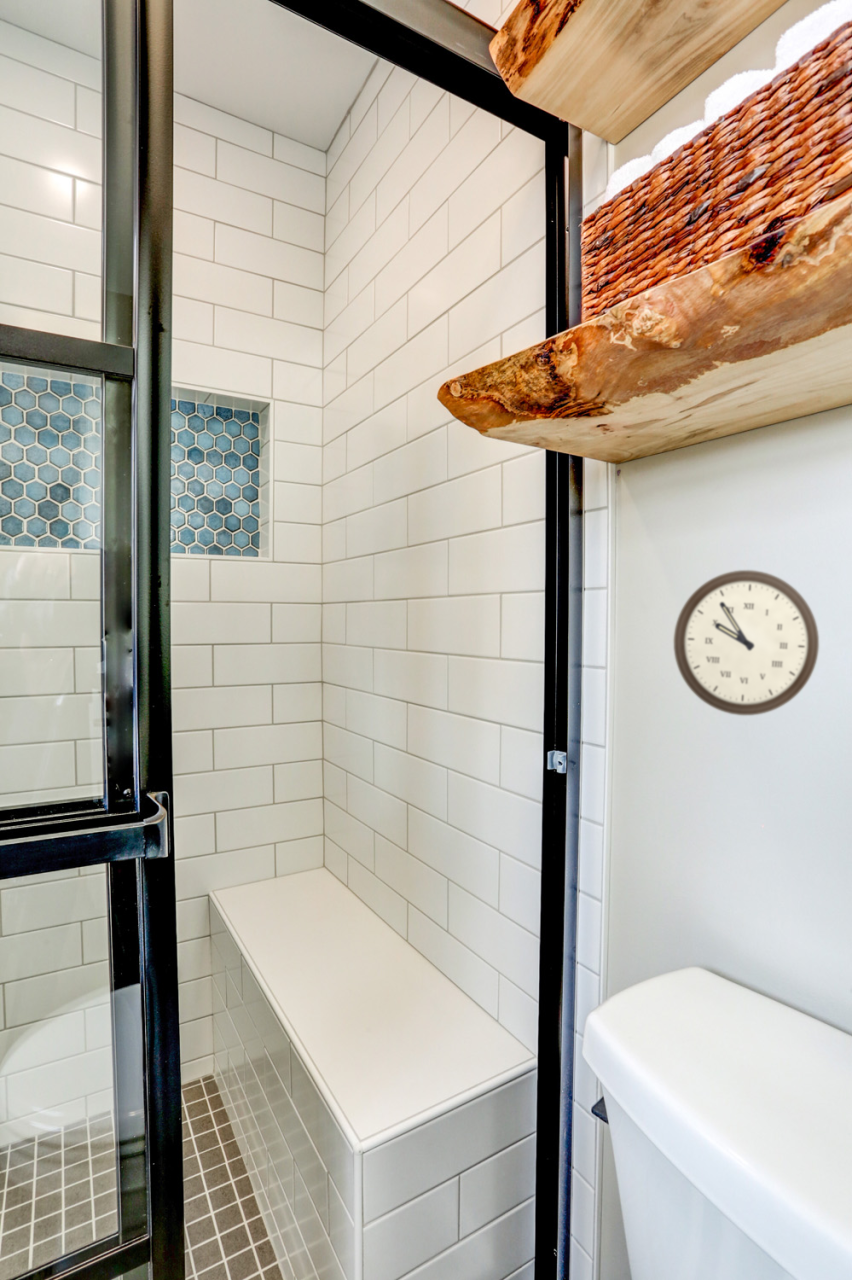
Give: 9h54
